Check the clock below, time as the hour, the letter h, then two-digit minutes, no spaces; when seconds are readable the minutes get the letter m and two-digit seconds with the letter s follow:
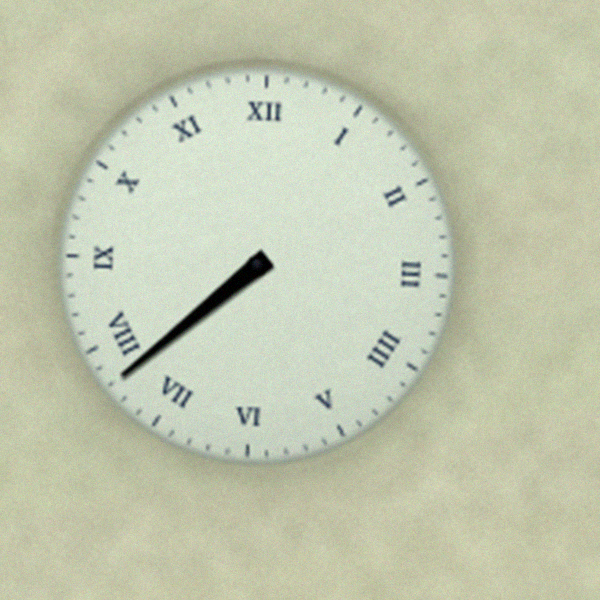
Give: 7h38
